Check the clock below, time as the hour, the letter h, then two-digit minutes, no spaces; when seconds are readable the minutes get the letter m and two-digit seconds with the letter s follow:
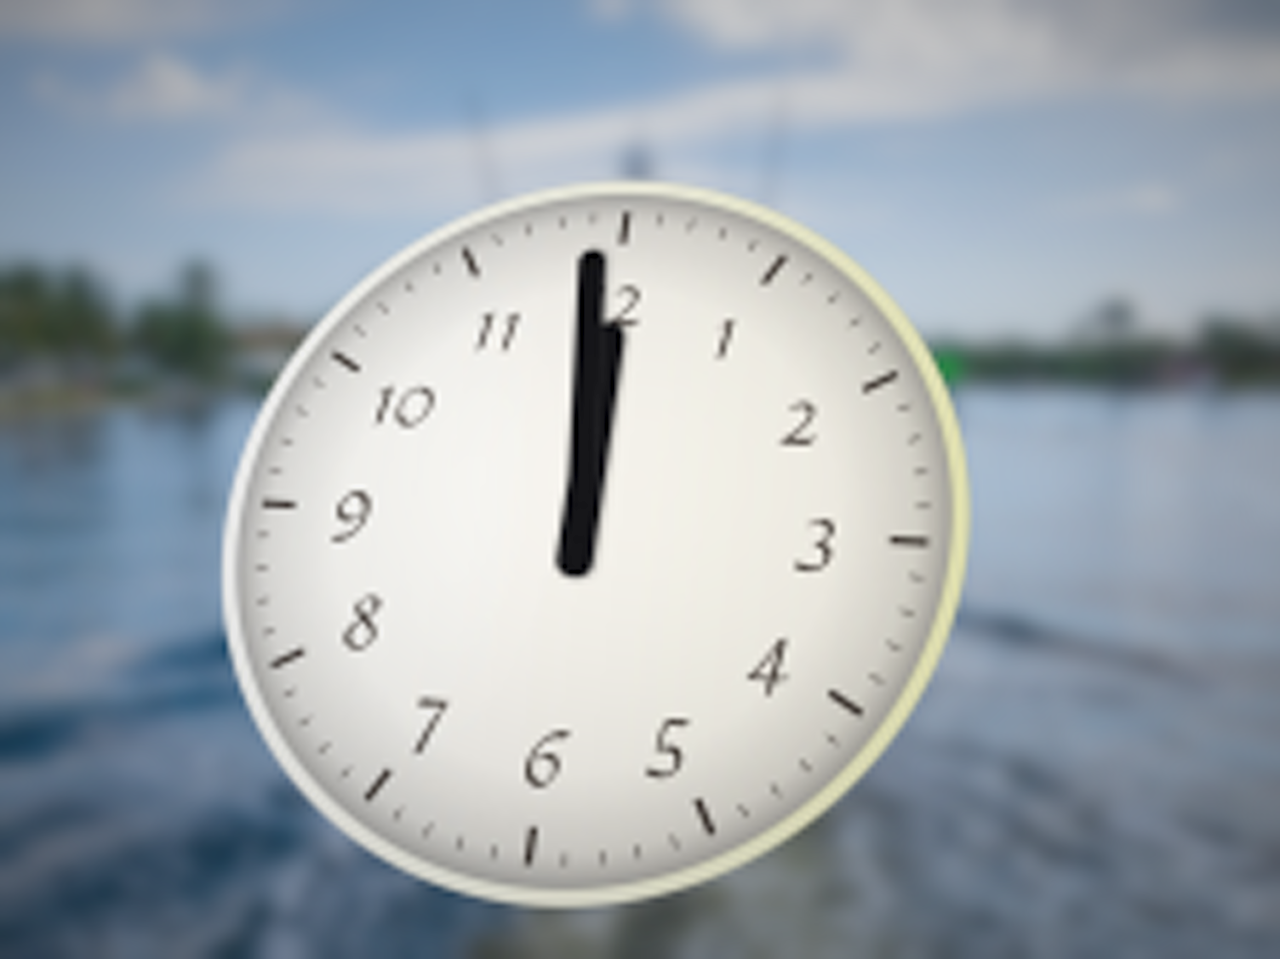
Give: 11h59
